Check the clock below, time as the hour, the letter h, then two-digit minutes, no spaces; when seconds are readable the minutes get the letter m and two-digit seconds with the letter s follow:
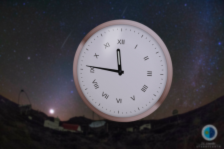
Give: 11h46
